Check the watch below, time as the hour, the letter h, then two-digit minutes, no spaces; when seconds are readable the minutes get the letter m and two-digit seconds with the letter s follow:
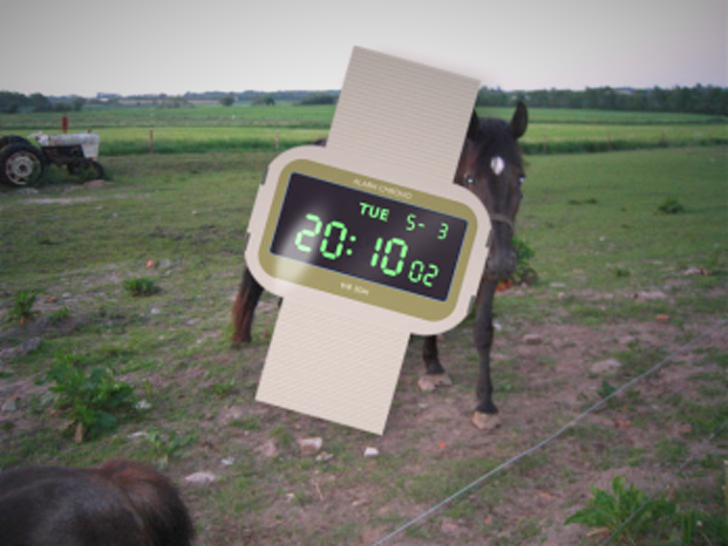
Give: 20h10m02s
